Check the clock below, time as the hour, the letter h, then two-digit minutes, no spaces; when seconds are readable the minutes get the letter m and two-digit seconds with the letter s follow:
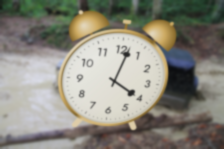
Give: 4h02
